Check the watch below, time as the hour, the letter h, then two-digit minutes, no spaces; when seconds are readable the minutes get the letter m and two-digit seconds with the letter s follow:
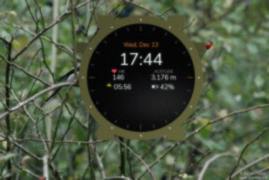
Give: 17h44
